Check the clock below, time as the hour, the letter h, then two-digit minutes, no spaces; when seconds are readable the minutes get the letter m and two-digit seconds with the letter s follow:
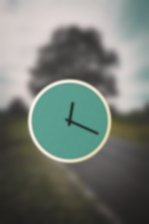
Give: 12h19
